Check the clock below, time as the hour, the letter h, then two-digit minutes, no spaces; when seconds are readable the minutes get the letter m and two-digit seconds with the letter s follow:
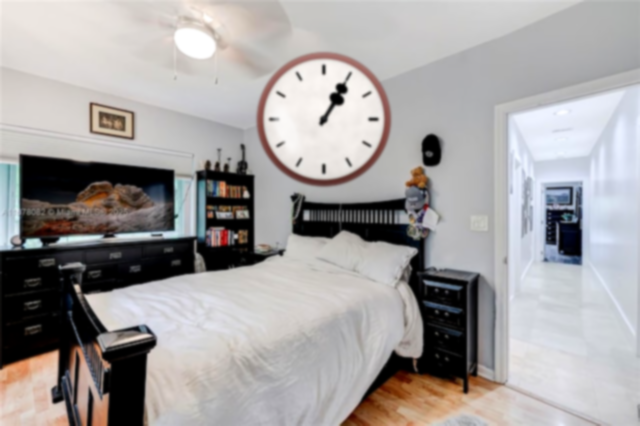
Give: 1h05
